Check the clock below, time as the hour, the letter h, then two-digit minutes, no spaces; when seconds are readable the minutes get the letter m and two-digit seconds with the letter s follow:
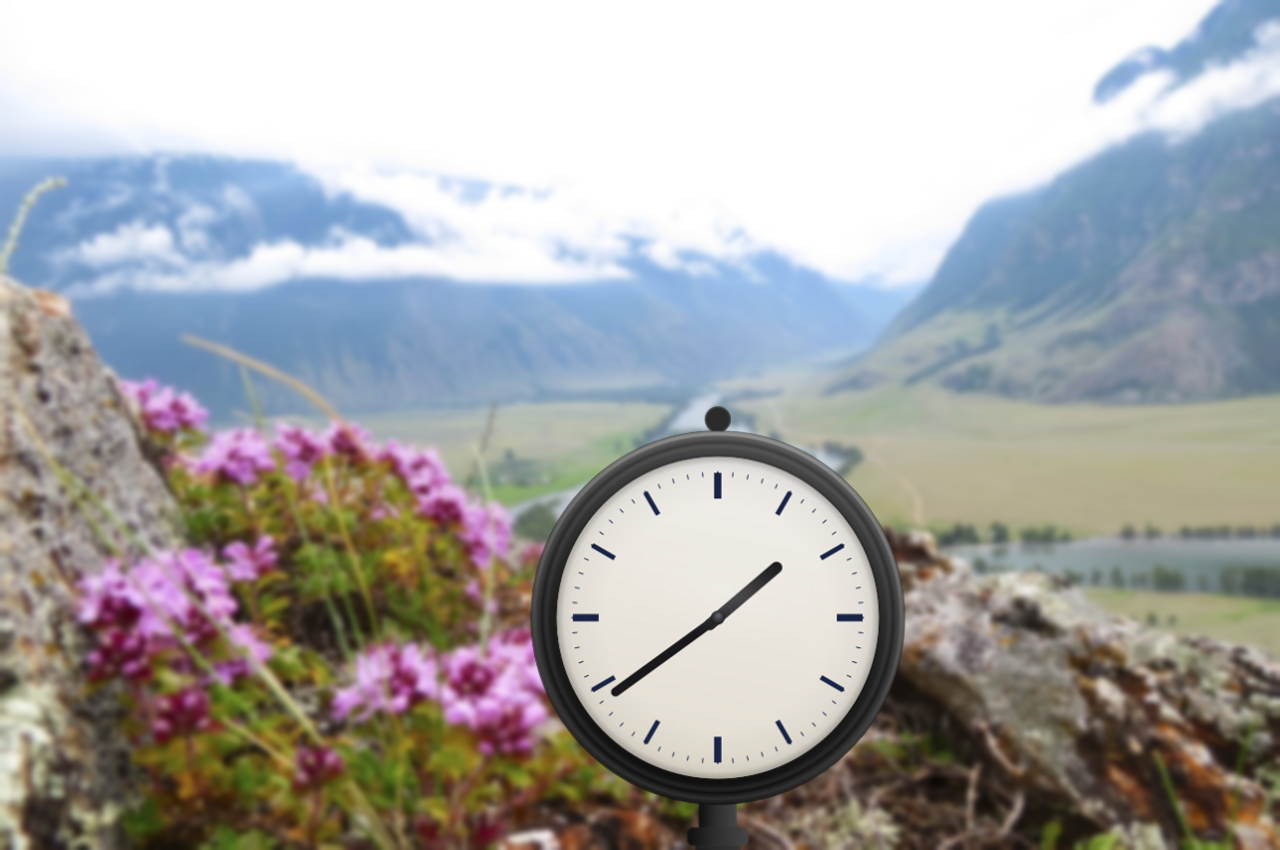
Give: 1h39
